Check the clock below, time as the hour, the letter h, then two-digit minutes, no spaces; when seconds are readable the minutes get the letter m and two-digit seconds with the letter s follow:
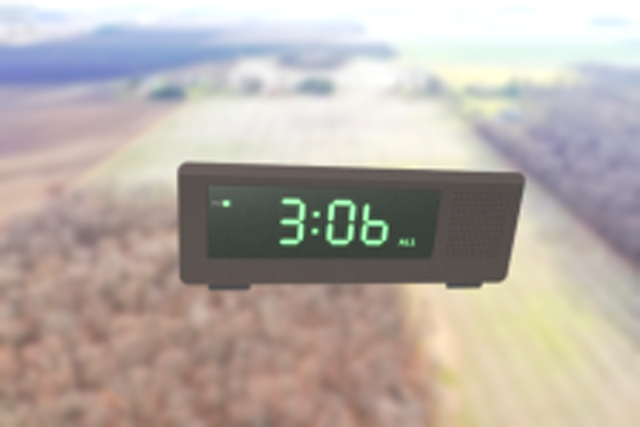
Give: 3h06
